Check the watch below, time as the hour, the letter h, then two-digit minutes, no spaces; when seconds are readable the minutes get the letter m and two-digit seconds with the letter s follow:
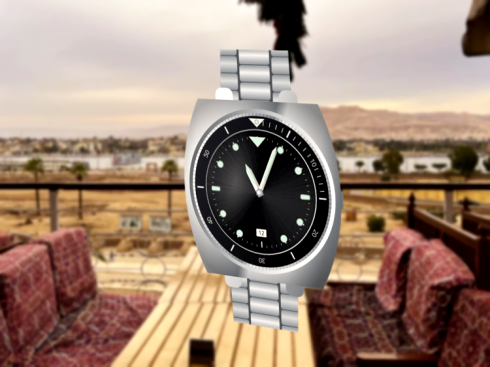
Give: 11h04
